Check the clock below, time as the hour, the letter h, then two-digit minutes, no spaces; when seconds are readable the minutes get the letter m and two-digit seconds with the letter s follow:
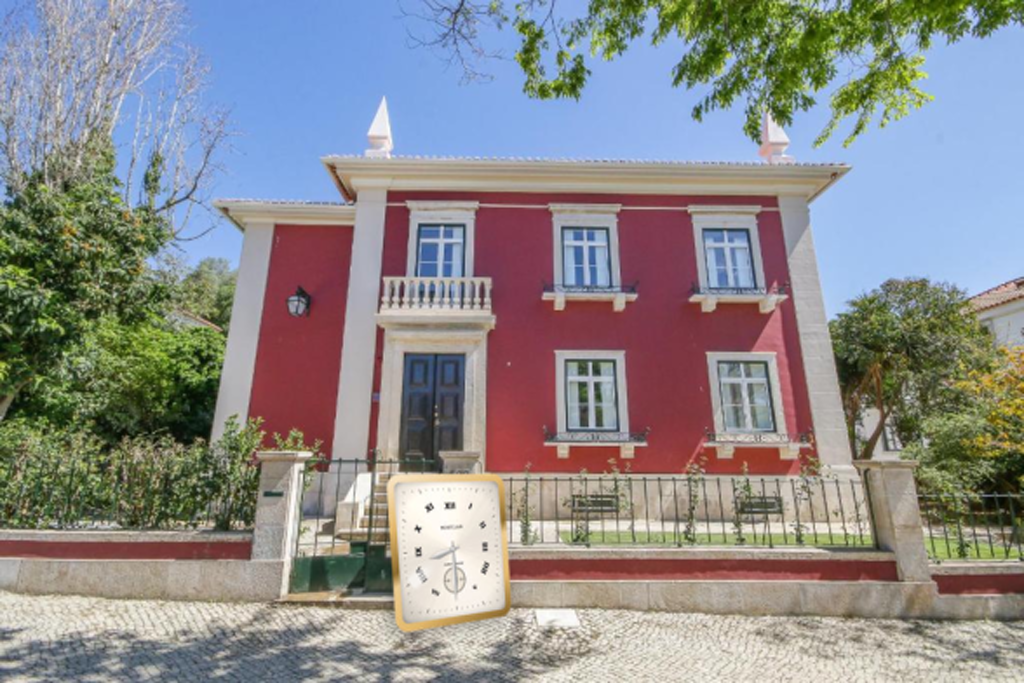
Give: 8h30
